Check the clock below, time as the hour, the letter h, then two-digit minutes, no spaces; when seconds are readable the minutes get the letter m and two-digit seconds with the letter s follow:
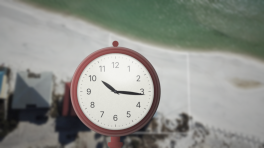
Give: 10h16
